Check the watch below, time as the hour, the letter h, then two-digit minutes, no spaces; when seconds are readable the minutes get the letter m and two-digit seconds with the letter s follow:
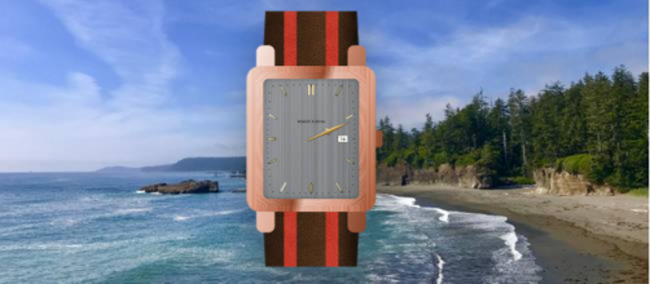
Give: 2h11
